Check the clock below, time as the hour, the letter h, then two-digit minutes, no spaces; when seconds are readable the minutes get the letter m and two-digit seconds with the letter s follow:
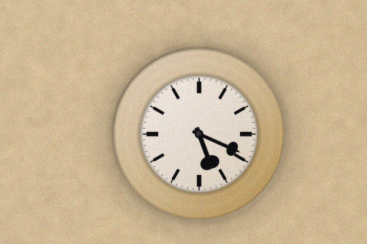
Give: 5h19
